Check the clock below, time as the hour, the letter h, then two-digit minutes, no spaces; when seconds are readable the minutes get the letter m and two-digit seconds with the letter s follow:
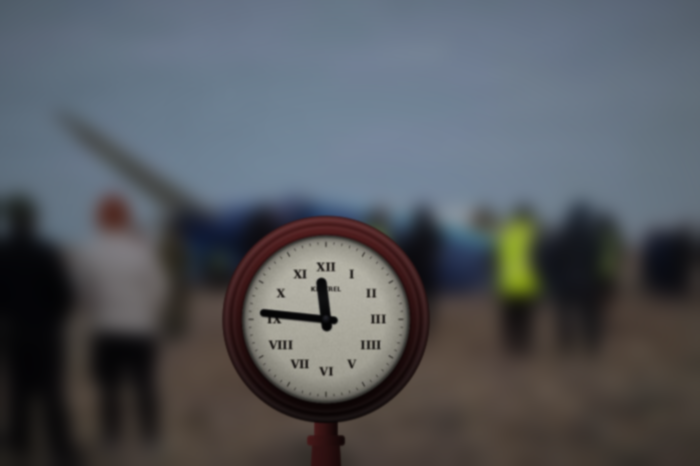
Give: 11h46
